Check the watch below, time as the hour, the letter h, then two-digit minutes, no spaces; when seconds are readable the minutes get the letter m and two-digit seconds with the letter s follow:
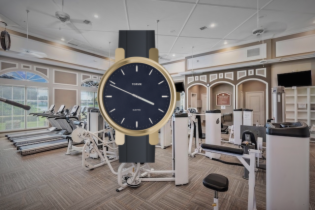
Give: 3h49
